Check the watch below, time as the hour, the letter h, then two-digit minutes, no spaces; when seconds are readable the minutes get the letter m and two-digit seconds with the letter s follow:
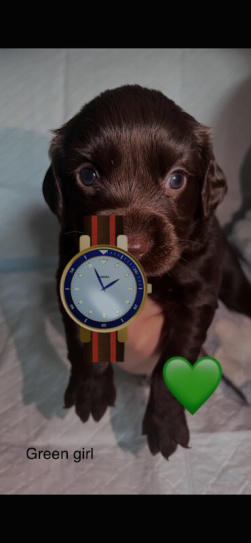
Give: 1h56
